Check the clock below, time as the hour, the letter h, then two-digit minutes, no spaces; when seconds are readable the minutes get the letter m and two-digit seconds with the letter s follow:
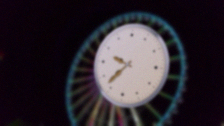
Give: 9h37
